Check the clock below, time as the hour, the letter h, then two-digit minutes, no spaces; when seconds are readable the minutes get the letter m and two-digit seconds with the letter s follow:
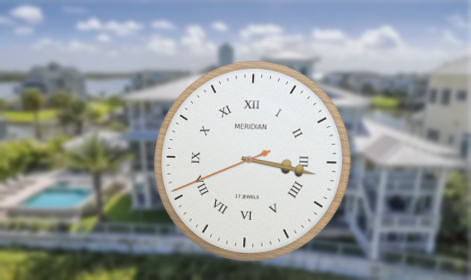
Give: 3h16m41s
